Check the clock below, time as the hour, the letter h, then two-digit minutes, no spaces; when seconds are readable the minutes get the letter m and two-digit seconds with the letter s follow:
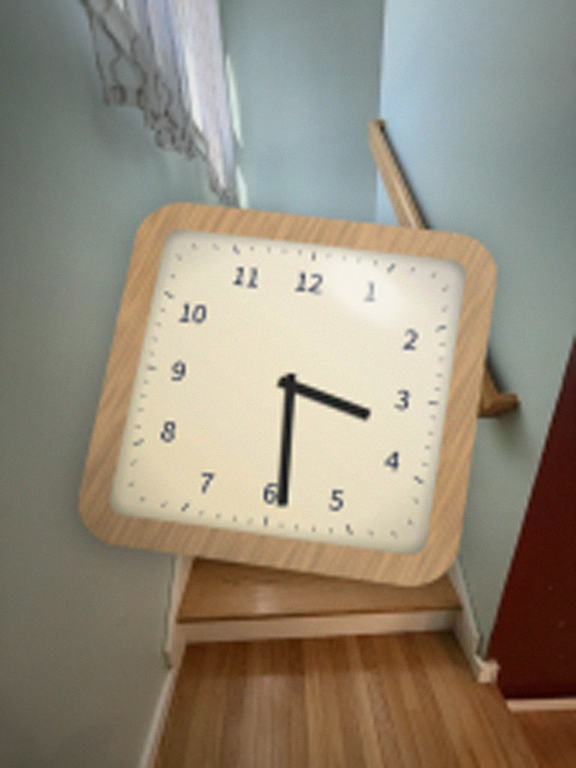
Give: 3h29
